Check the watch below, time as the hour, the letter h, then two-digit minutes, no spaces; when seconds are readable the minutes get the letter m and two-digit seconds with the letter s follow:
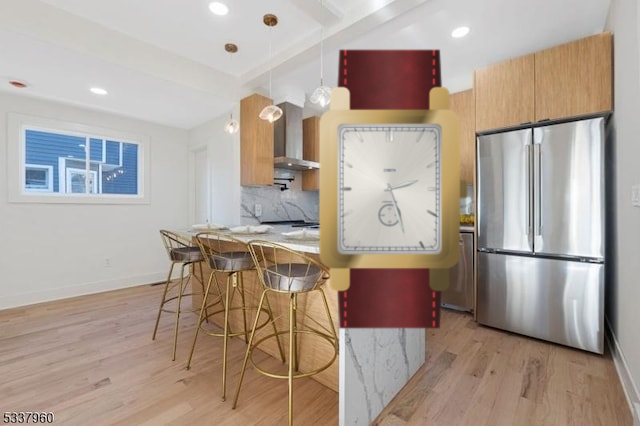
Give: 2h27
